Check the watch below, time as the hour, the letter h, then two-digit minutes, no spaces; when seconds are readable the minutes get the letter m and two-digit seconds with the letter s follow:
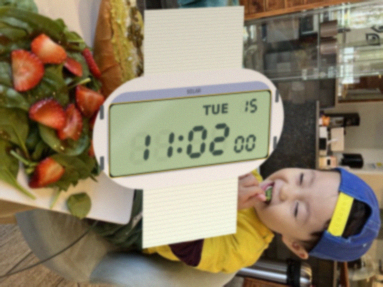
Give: 11h02m00s
